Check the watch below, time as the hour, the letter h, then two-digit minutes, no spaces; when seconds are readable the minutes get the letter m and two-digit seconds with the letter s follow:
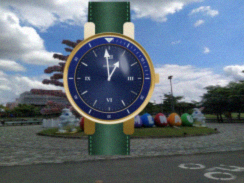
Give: 12h59
